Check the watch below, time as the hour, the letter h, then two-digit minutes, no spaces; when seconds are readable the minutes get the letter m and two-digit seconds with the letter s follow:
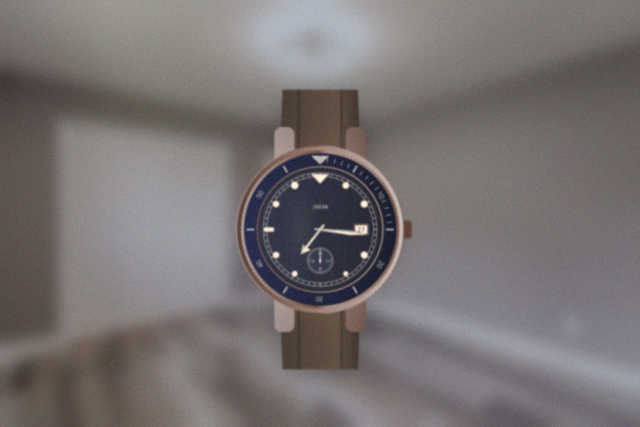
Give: 7h16
